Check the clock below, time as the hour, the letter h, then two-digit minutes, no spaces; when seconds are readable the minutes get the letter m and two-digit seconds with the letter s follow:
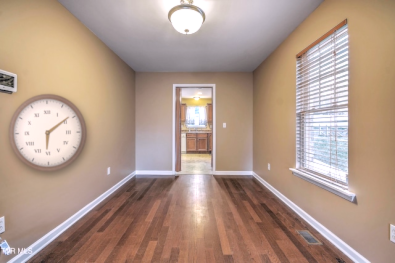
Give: 6h09
